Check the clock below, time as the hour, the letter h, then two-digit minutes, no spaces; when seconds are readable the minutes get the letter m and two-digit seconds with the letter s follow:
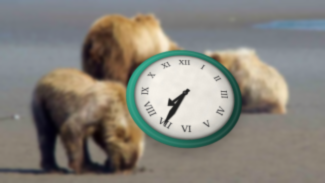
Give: 7h35
